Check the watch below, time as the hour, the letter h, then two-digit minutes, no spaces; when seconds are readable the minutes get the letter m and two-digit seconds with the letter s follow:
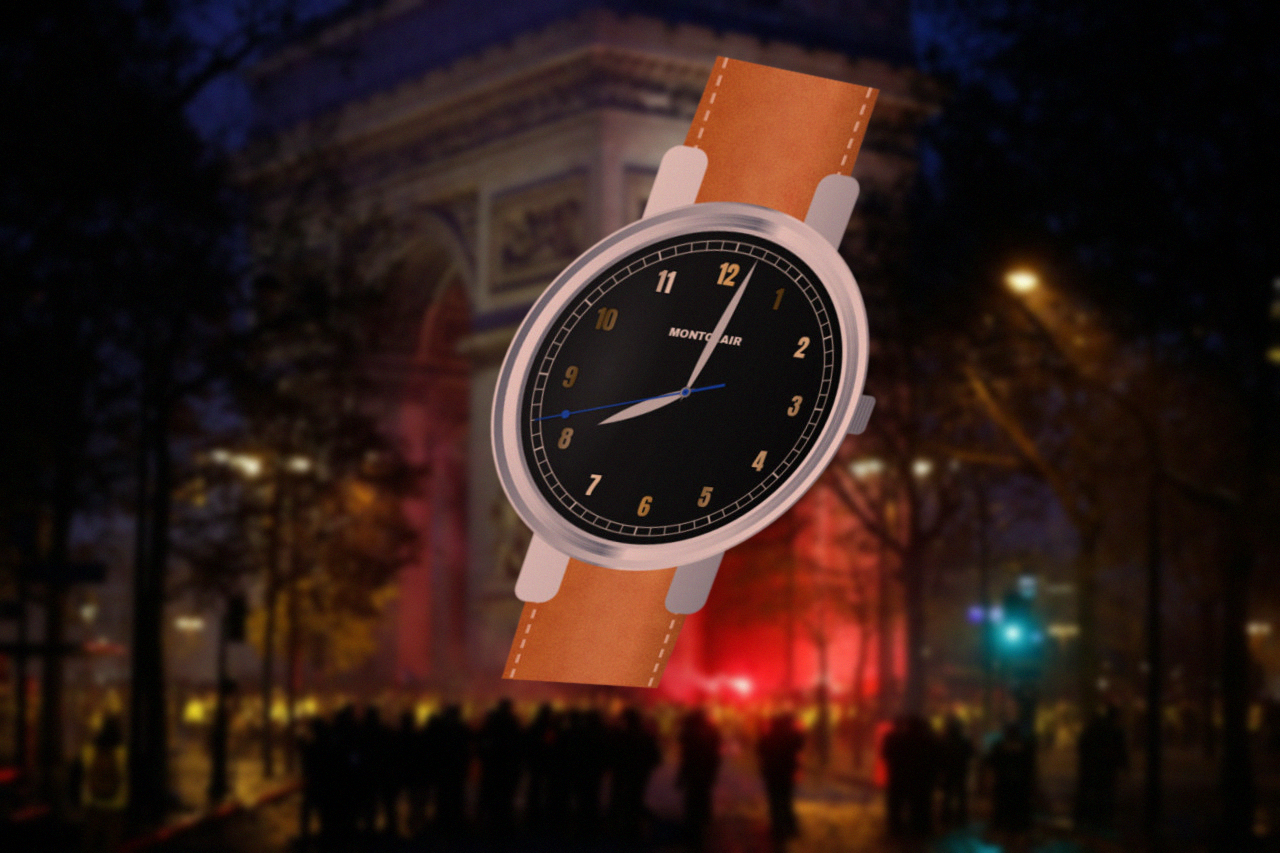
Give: 8h01m42s
